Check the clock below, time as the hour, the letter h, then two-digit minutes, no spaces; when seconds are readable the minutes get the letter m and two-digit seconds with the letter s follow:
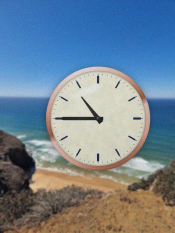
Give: 10h45
